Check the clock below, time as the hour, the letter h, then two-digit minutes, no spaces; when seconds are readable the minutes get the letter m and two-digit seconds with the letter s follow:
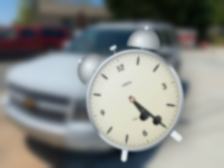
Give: 5h25
